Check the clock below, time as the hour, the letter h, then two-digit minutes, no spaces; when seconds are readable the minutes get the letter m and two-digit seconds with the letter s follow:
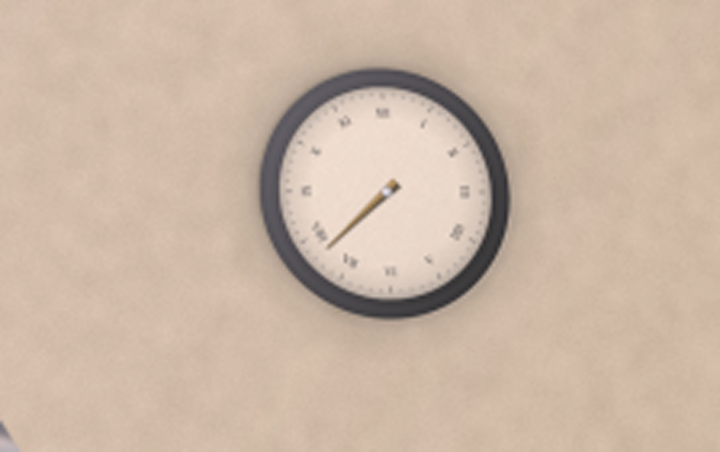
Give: 7h38
